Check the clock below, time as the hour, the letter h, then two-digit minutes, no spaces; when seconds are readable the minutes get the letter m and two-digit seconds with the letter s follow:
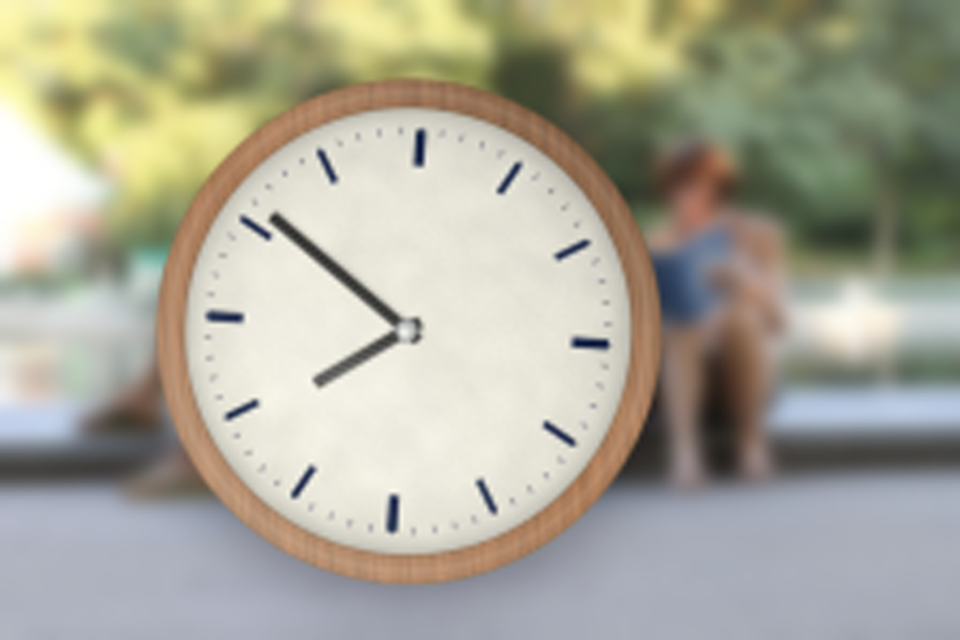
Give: 7h51
